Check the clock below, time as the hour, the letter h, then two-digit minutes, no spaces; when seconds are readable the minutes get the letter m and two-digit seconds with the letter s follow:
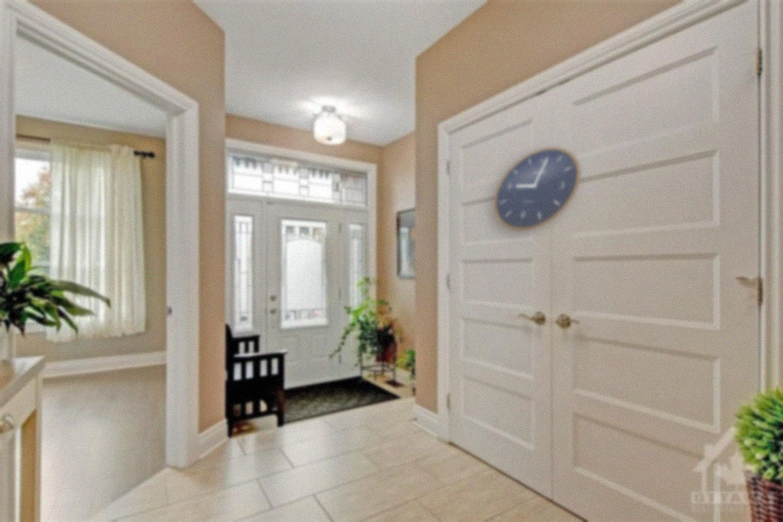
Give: 9h01
